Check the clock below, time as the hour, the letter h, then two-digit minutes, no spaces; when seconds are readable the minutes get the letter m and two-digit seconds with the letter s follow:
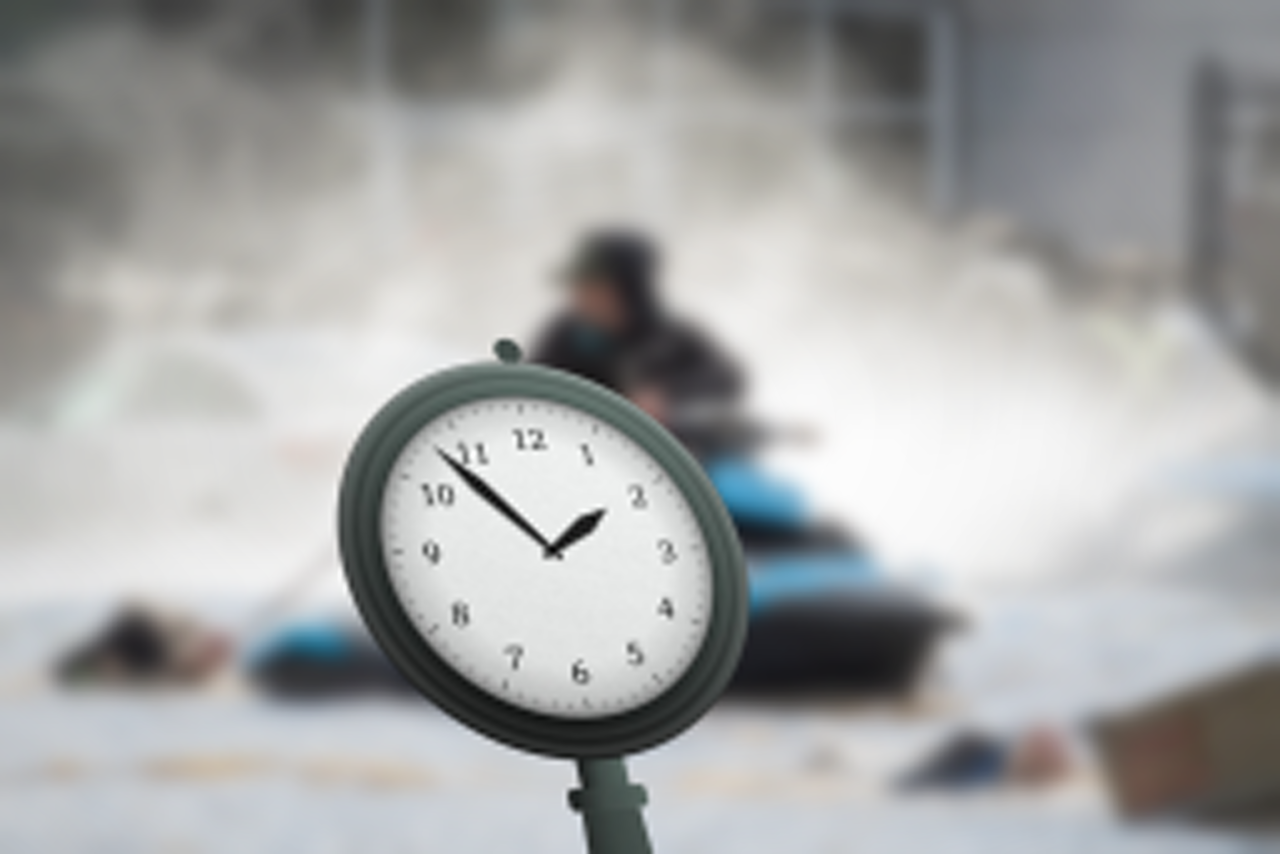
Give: 1h53
